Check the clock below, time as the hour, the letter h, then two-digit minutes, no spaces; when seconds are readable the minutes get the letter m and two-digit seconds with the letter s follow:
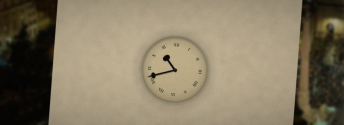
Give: 10h42
